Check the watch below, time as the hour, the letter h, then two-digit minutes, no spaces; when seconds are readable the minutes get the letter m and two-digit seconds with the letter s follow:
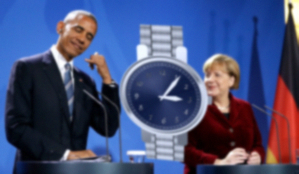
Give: 3h06
